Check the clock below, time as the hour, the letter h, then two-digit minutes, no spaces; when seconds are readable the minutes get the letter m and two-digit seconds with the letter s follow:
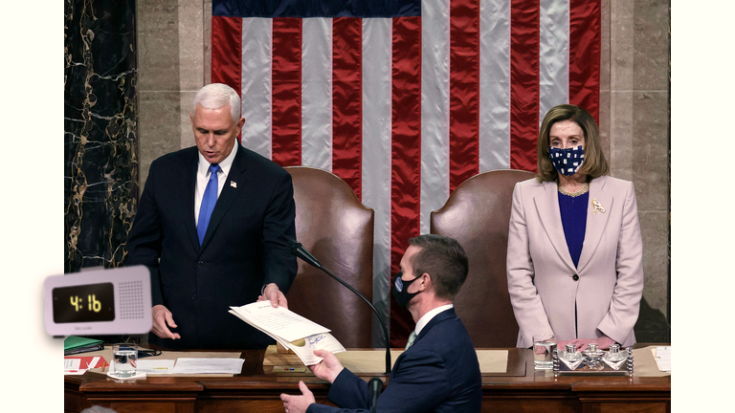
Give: 4h16
